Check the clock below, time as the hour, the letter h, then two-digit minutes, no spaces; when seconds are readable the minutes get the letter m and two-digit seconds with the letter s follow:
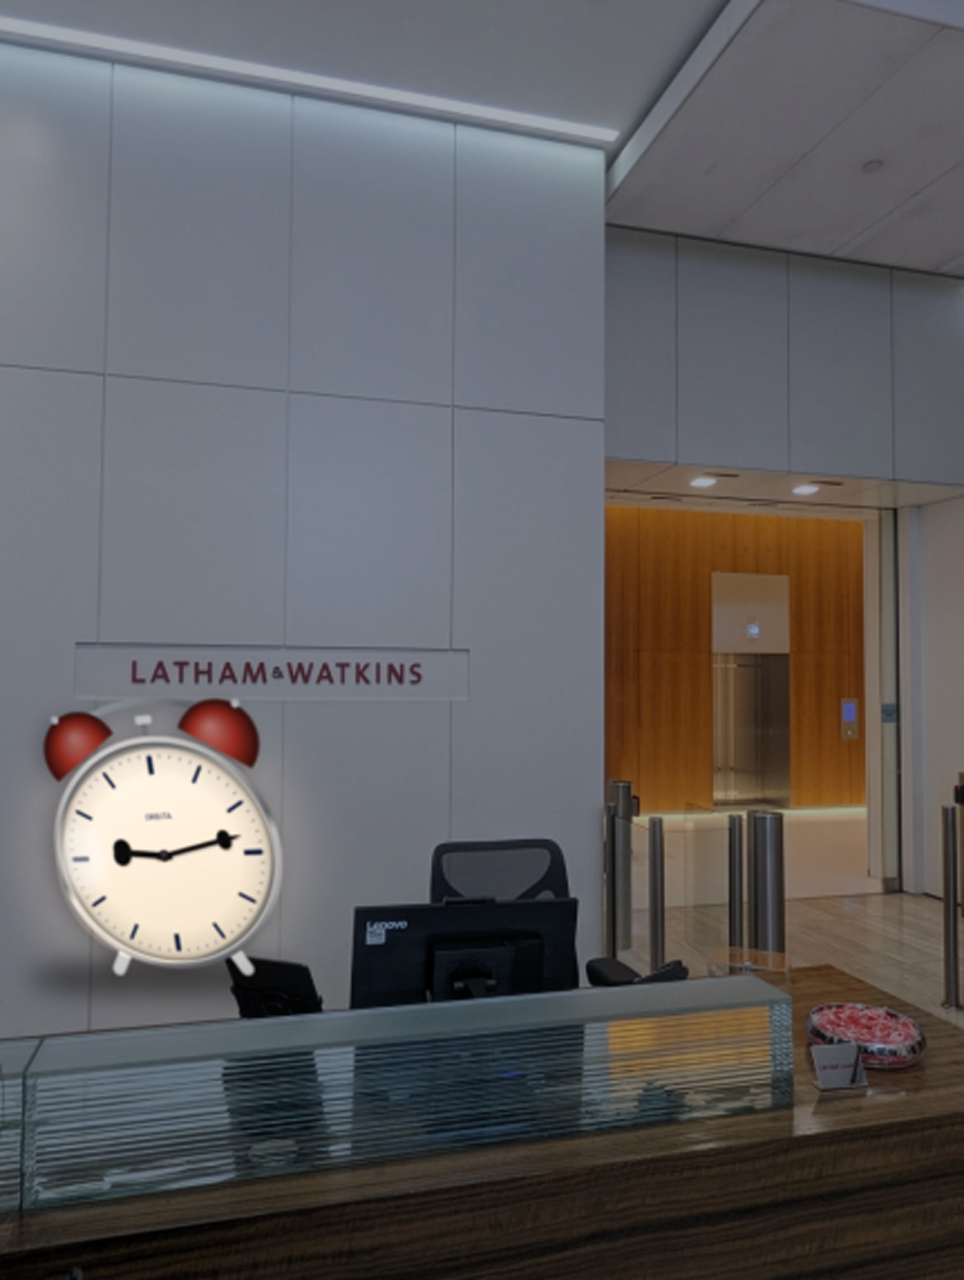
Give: 9h13
